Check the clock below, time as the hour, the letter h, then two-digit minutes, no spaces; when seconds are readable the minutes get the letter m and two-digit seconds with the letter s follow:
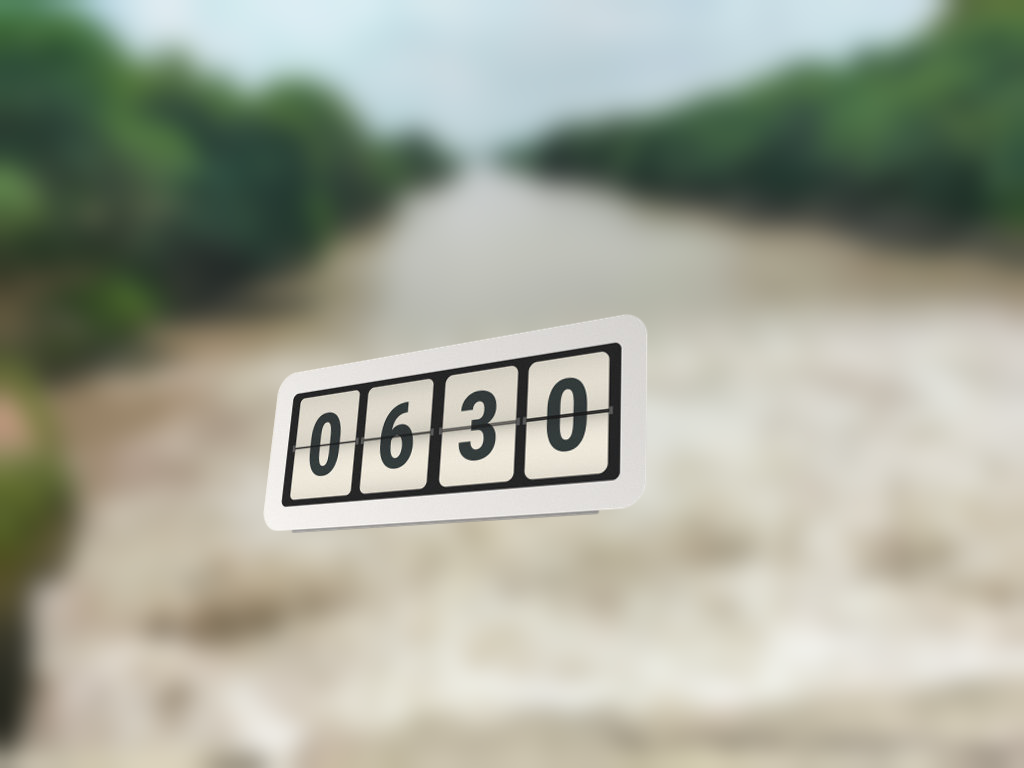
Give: 6h30
